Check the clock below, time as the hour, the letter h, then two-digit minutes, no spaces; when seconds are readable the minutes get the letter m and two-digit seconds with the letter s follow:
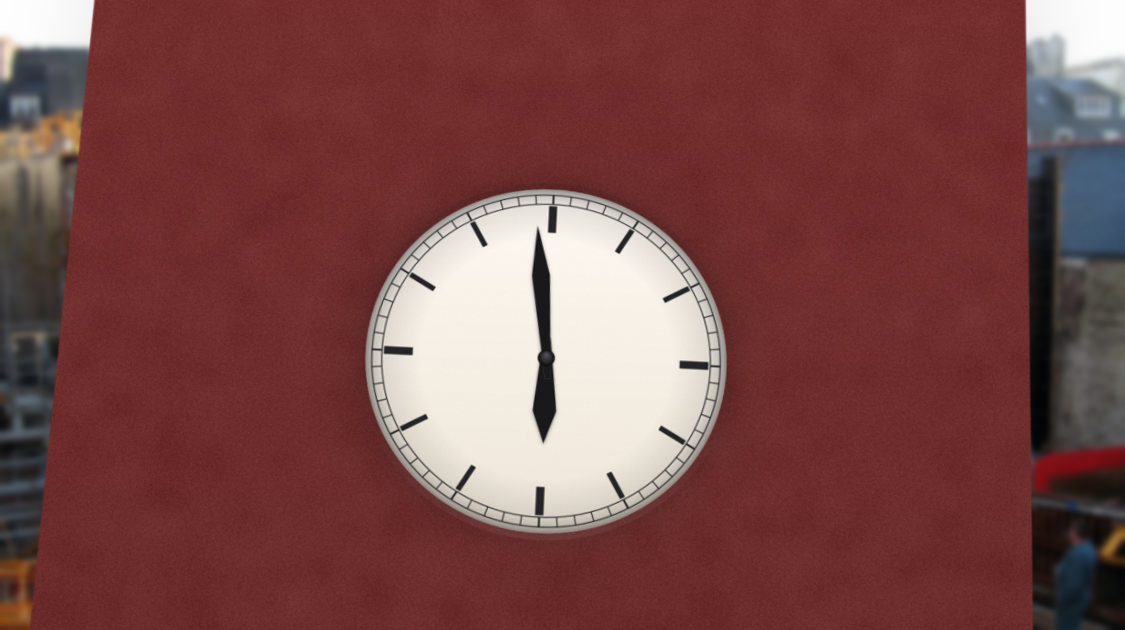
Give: 5h59
